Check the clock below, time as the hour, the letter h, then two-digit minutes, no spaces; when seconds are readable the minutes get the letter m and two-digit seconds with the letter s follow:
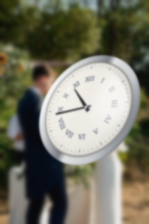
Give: 10h44
